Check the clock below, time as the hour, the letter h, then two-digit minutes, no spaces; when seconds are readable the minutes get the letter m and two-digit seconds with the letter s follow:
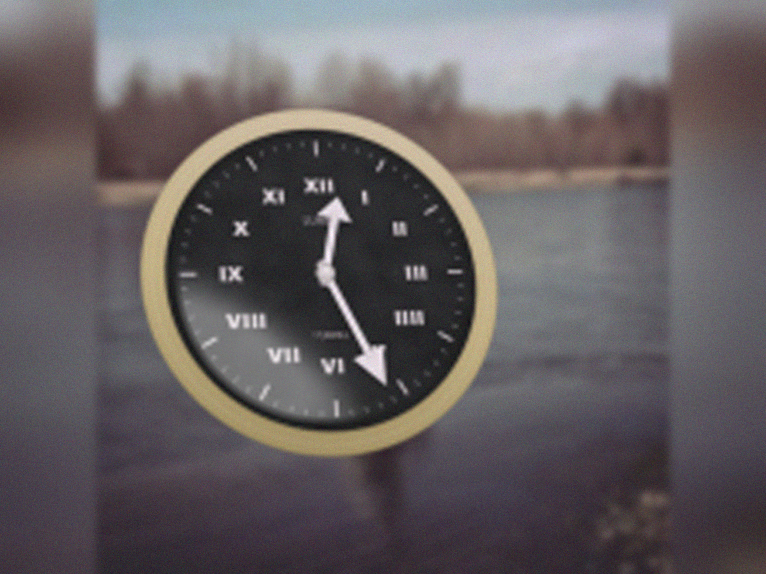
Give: 12h26
